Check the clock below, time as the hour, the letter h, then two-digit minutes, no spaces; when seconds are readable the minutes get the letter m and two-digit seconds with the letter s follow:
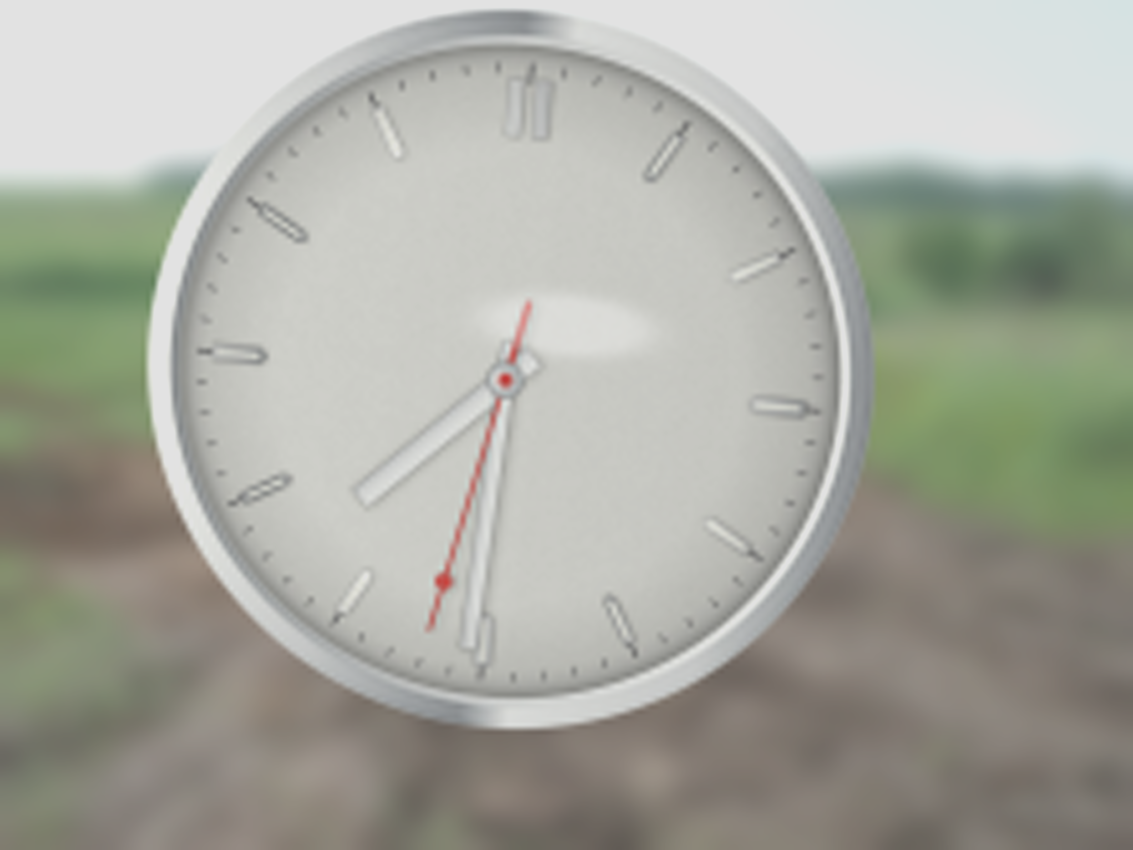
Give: 7h30m32s
